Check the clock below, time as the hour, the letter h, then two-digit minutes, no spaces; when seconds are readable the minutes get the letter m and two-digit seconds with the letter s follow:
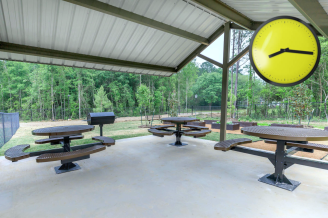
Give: 8h16
